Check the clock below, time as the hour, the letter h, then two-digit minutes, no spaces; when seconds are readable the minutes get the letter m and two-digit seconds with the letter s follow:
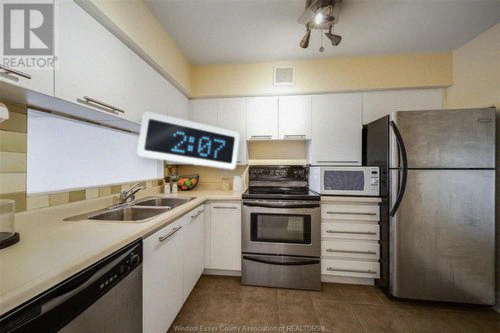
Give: 2h07
